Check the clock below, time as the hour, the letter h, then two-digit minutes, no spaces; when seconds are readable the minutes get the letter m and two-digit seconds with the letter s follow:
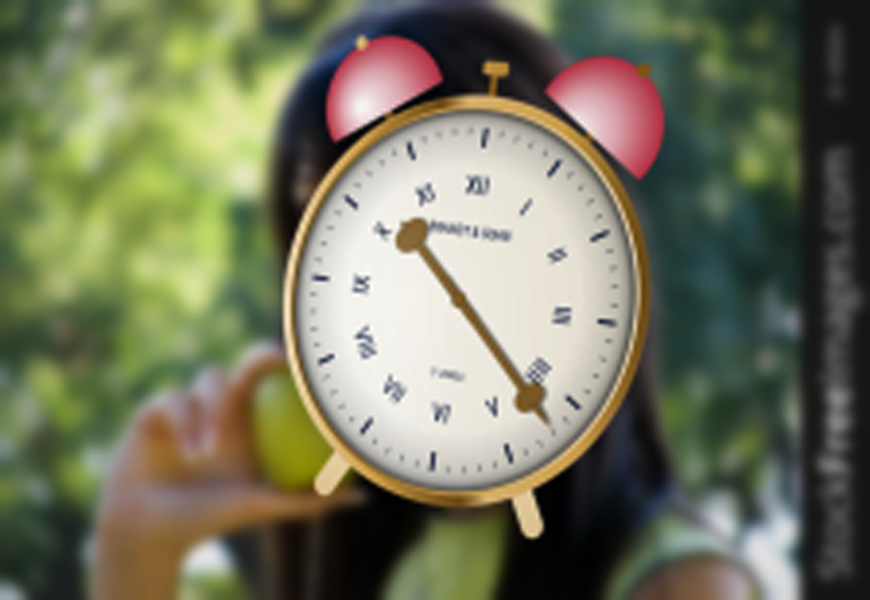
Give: 10h22
